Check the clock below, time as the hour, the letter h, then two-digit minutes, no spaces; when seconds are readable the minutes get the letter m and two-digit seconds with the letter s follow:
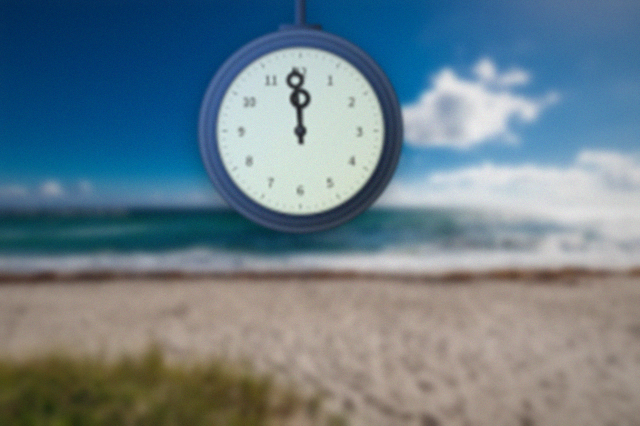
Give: 11h59
